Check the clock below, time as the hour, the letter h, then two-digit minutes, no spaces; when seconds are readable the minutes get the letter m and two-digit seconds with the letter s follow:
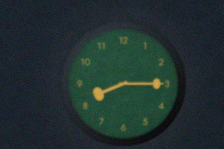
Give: 8h15
